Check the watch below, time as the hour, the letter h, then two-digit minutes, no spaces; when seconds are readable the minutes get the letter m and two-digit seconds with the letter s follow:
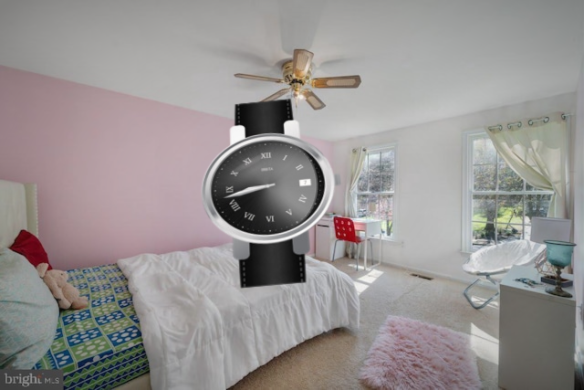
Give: 8h43
